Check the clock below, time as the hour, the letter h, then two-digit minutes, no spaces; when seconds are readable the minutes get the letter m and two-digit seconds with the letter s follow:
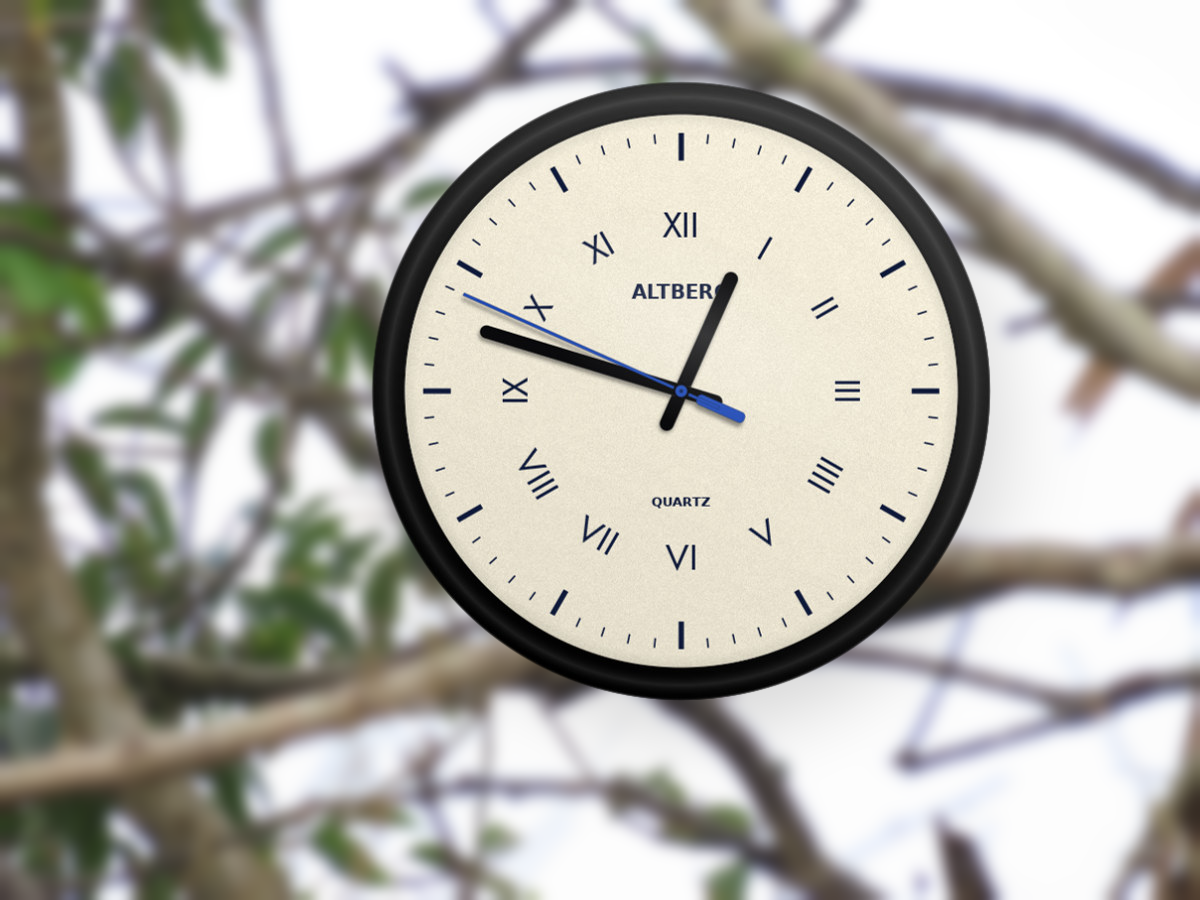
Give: 12h47m49s
